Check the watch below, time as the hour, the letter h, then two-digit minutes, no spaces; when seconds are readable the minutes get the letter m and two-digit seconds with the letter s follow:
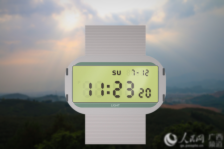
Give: 11h23m20s
